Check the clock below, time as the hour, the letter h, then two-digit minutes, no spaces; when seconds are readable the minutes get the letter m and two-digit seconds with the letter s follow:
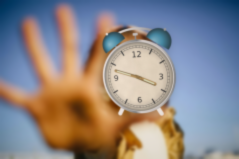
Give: 3h48
